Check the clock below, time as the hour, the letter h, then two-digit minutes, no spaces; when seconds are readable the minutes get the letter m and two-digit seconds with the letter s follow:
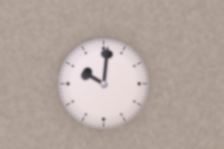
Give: 10h01
